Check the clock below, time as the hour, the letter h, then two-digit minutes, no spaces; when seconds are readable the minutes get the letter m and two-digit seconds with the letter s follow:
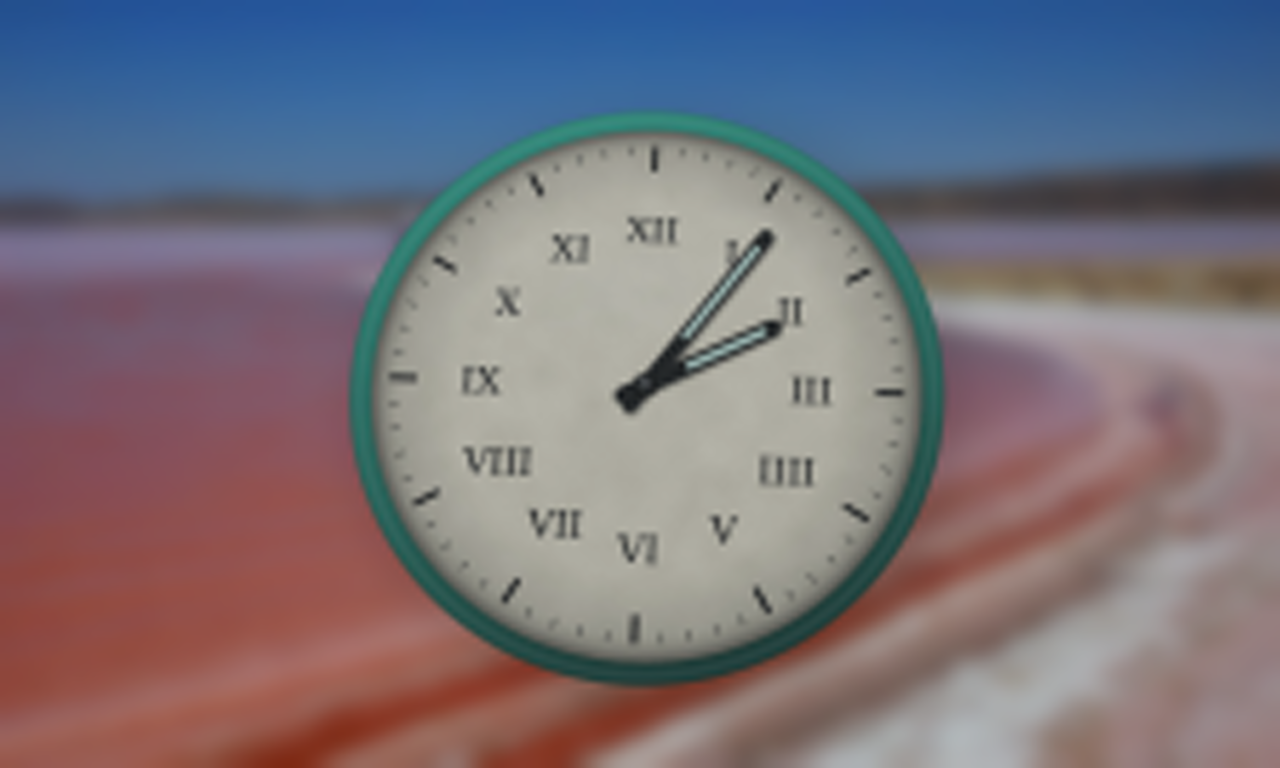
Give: 2h06
